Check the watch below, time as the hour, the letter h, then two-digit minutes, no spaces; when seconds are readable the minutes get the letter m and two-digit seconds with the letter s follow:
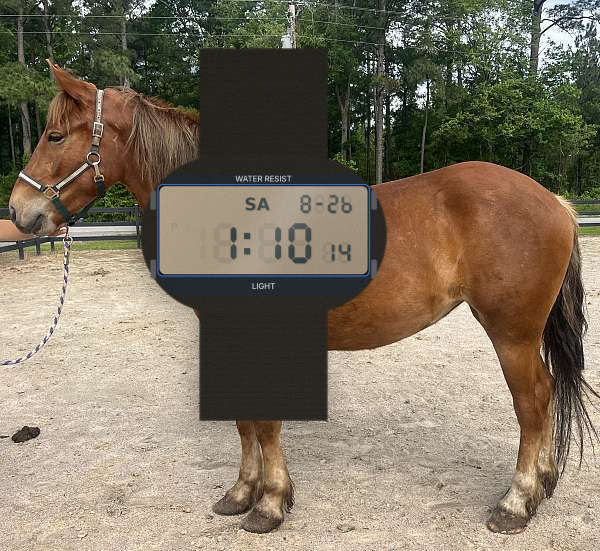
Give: 1h10m14s
